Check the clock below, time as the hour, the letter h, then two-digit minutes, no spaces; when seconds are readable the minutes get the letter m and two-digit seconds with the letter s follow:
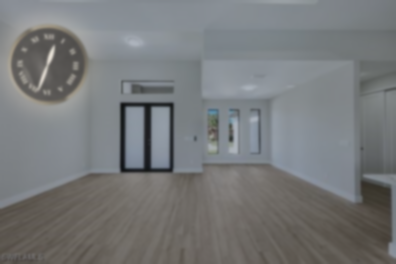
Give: 12h33
